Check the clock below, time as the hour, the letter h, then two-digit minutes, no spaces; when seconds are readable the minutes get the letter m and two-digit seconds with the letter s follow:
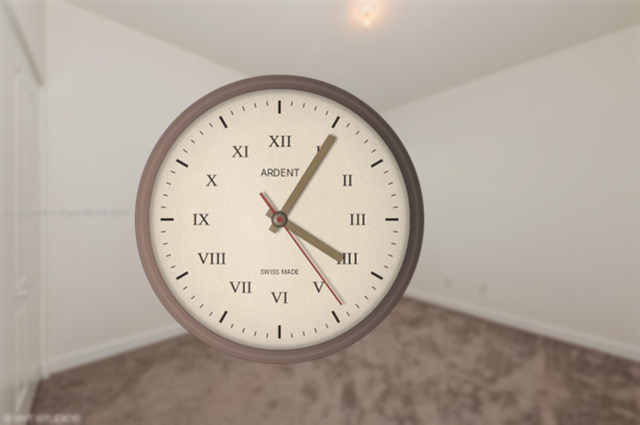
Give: 4h05m24s
